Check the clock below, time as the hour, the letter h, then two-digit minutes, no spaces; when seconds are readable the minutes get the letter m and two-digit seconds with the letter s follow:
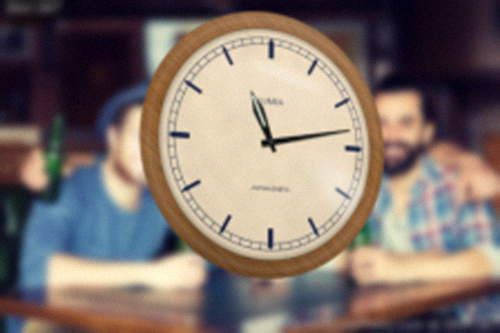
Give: 11h13
